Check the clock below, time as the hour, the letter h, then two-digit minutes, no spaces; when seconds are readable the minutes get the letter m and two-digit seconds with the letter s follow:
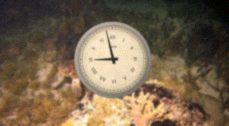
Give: 8h58
